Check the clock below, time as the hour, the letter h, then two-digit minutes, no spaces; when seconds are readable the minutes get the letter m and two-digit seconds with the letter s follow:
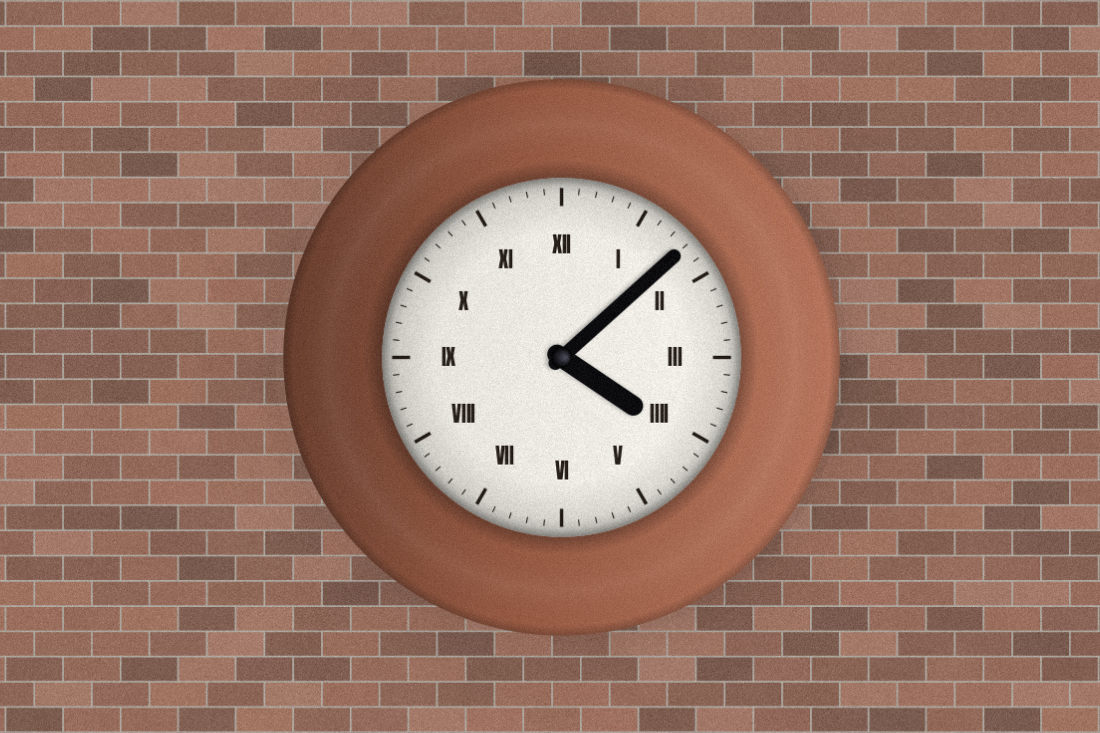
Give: 4h08
